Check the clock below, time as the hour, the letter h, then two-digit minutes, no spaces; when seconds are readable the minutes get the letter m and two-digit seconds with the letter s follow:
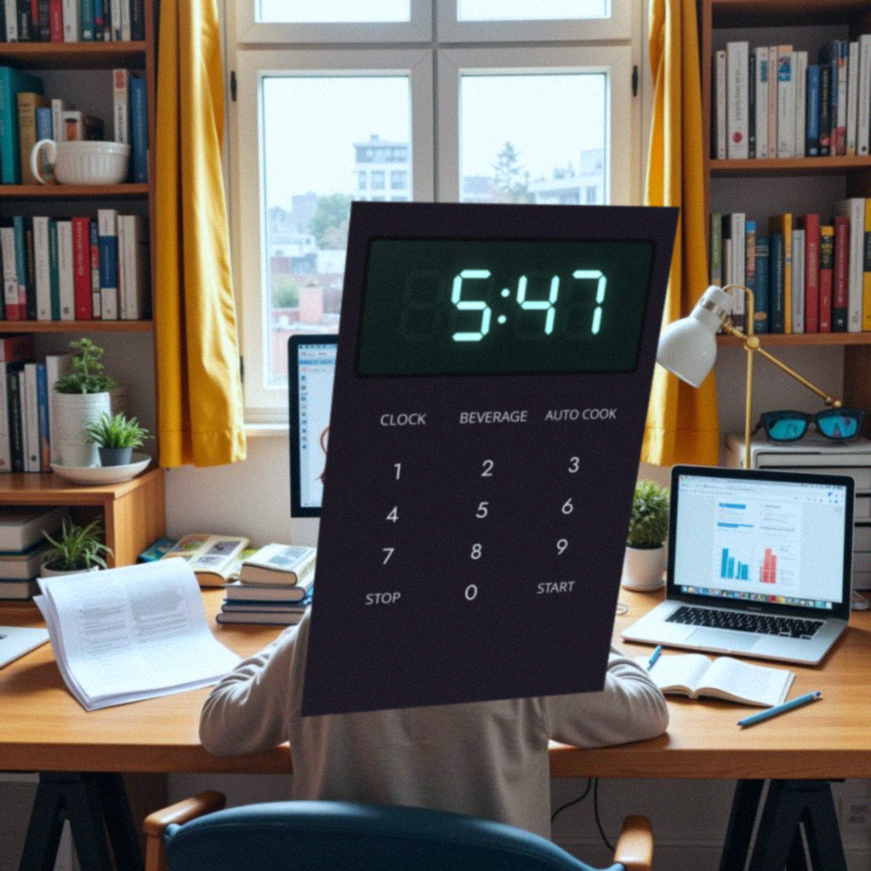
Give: 5h47
